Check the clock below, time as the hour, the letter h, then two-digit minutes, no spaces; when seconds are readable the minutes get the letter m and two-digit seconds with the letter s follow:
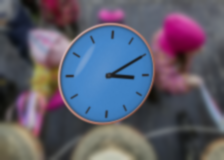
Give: 3h10
